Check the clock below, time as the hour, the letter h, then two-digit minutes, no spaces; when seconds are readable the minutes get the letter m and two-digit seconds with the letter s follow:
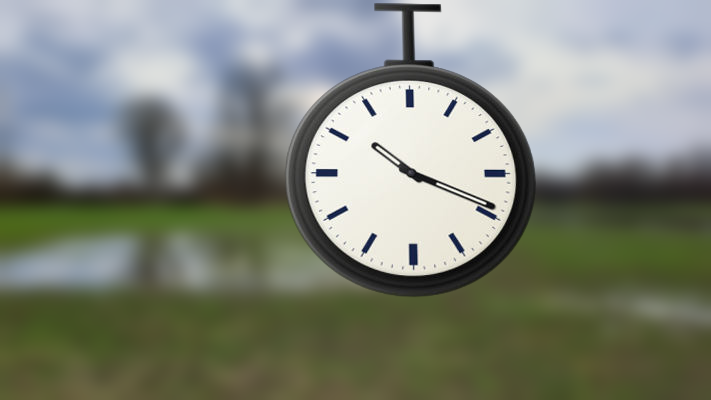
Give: 10h19
